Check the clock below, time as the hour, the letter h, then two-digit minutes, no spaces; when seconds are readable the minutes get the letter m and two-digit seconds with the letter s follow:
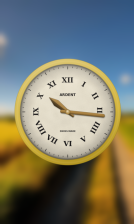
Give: 10h16
